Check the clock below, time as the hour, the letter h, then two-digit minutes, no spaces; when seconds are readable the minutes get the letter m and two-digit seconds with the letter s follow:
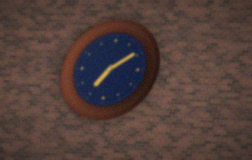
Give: 7h09
